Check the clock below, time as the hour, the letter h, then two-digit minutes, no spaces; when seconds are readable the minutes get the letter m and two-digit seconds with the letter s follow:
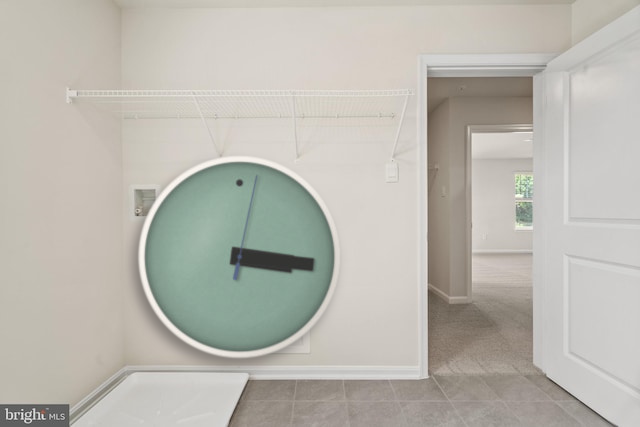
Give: 3h16m02s
